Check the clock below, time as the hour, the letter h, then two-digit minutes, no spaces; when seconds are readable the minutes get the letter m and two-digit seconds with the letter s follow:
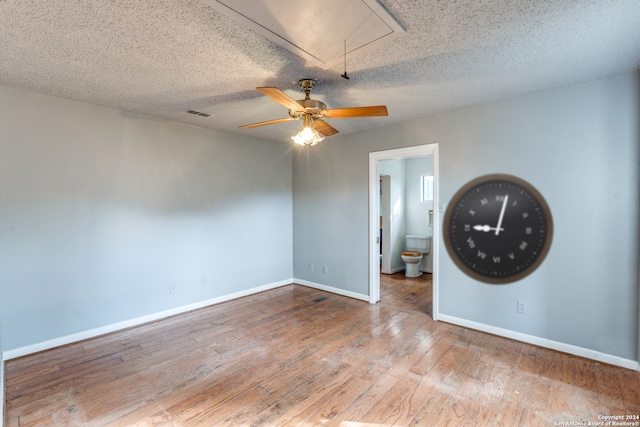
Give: 9h02
